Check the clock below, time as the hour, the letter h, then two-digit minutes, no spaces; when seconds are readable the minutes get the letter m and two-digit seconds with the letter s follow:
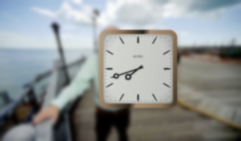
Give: 7h42
